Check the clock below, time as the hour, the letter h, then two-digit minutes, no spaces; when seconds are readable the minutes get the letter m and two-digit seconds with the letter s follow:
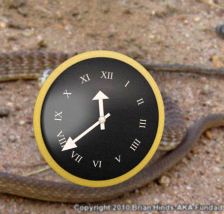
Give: 11h38
